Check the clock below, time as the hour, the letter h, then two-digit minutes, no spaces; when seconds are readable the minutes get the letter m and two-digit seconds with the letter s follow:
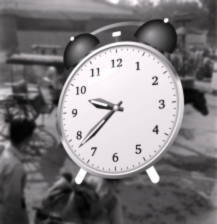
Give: 9h38
